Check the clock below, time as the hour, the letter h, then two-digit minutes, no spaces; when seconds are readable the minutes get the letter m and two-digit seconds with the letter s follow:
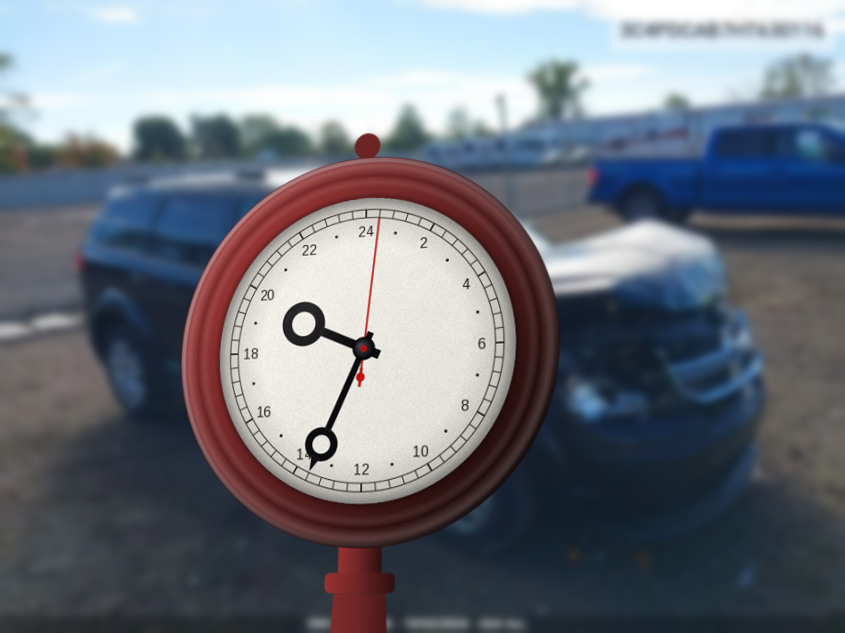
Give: 19h34m01s
